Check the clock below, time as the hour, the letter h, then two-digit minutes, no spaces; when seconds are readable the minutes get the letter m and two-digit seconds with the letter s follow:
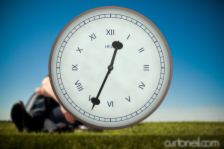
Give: 12h34
